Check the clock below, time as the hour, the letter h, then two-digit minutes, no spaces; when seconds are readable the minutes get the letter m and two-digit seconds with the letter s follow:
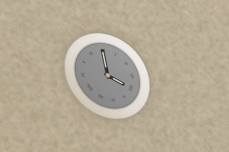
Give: 4h00
